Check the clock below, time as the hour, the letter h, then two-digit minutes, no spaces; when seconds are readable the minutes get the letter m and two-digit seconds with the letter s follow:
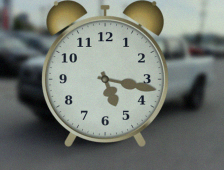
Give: 5h17
